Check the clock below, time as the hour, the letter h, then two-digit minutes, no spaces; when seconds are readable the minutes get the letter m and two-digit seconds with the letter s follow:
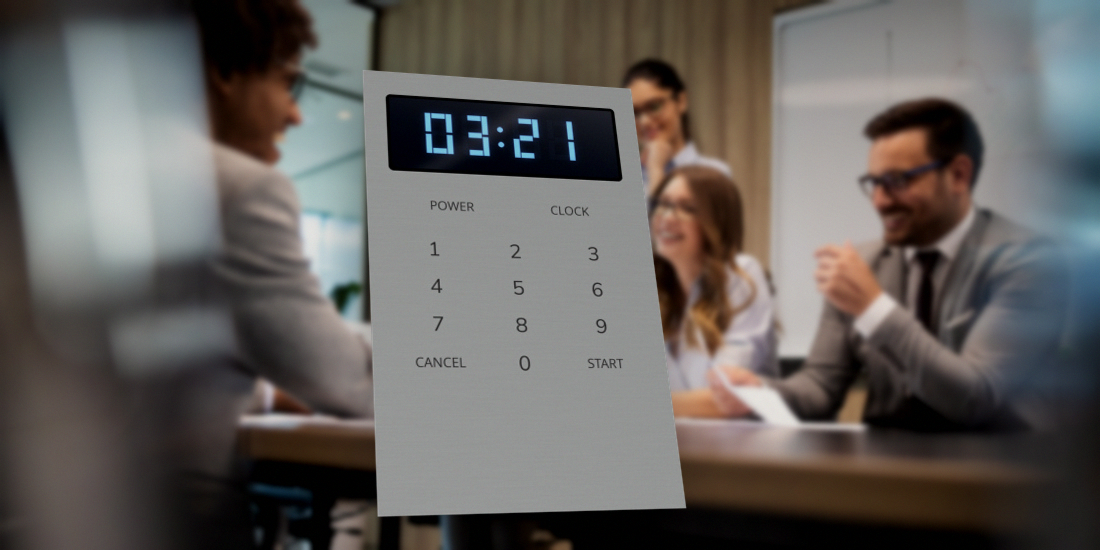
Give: 3h21
